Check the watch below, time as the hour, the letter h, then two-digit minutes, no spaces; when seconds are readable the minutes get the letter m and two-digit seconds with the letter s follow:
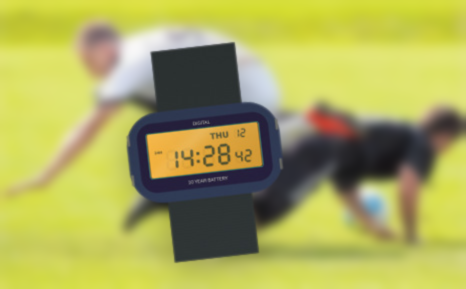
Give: 14h28m42s
